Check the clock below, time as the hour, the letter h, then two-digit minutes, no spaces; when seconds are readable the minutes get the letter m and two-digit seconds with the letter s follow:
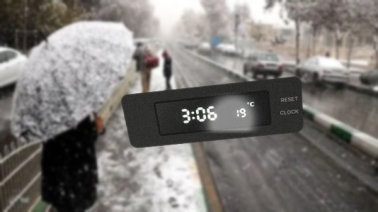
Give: 3h06
